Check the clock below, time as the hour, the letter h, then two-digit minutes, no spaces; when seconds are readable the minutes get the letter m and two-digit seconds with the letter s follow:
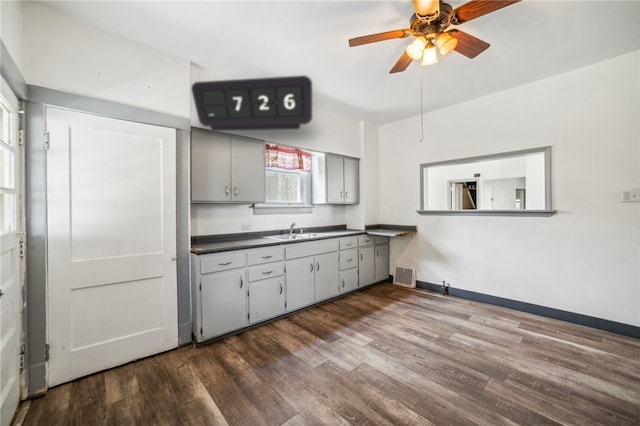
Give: 7h26
